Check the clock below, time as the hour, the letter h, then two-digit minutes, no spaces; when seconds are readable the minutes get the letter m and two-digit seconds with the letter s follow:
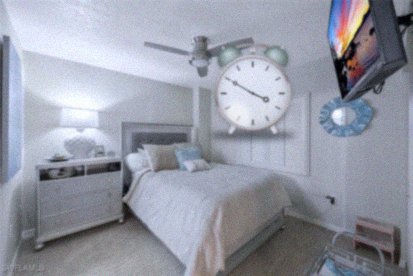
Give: 3h50
